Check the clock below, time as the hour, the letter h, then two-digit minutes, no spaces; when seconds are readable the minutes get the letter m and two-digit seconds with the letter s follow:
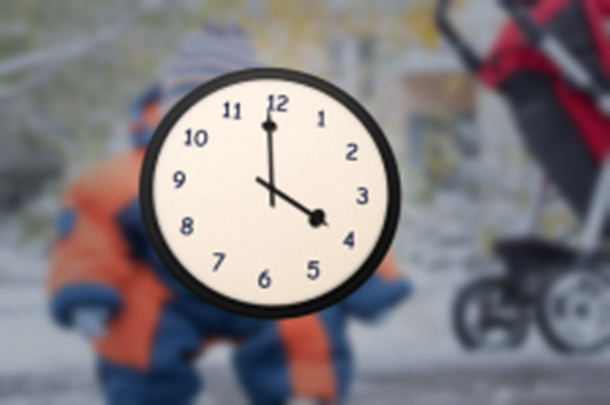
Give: 3h59
